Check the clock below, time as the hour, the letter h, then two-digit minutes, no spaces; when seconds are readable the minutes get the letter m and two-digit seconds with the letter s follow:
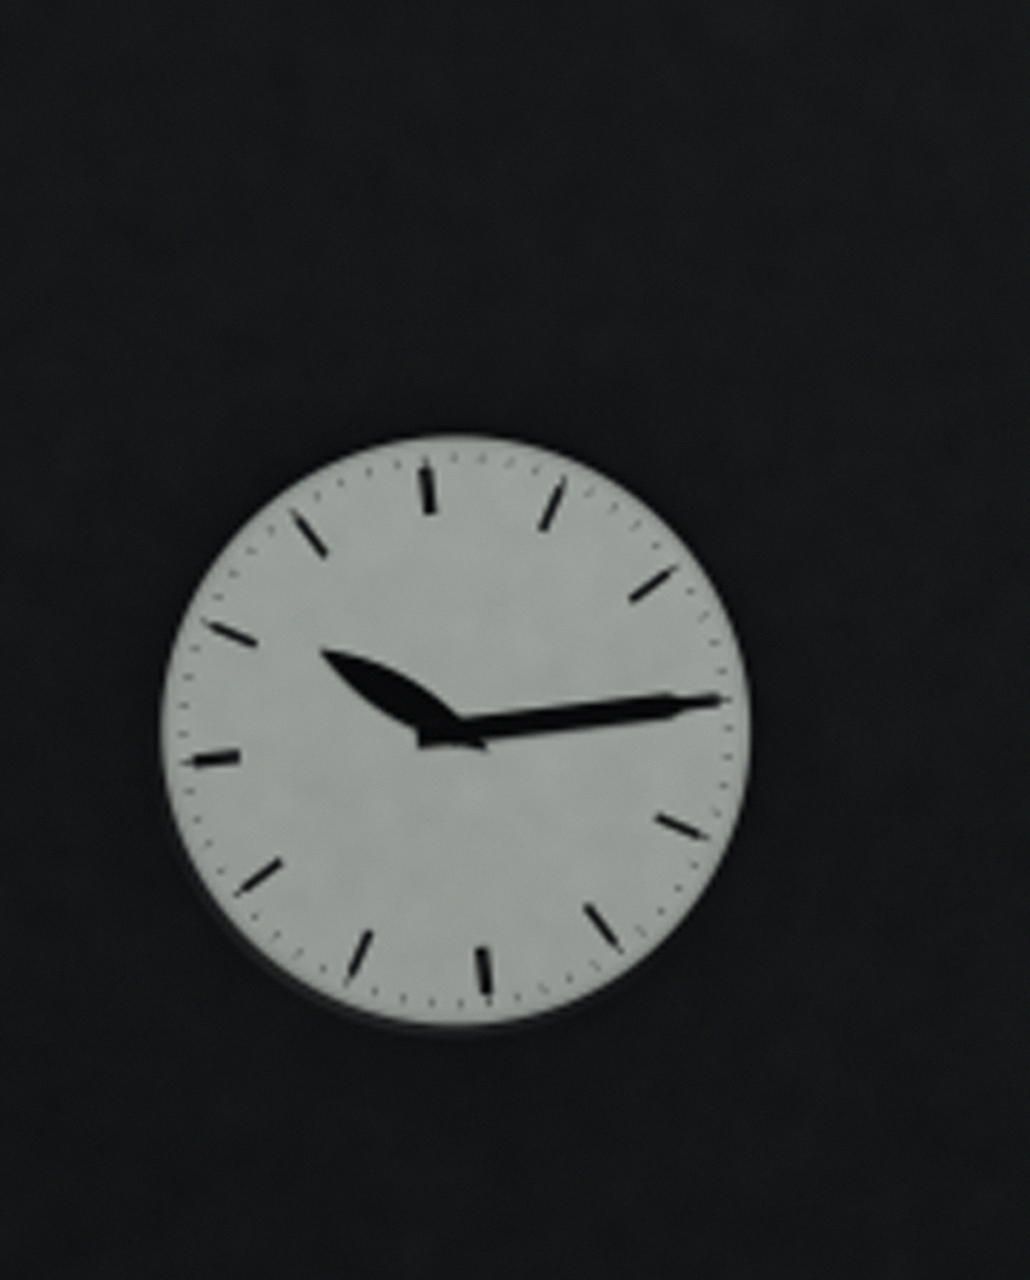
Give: 10h15
